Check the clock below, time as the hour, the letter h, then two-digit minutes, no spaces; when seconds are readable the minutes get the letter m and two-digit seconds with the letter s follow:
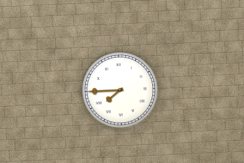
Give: 7h45
